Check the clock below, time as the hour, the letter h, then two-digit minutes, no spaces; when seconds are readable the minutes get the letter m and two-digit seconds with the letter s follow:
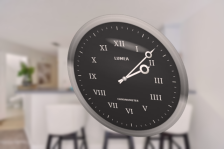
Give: 2h08
